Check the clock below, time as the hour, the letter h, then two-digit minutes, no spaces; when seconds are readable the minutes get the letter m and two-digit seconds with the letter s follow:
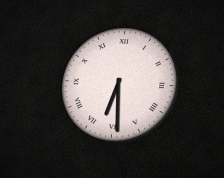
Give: 6h29
